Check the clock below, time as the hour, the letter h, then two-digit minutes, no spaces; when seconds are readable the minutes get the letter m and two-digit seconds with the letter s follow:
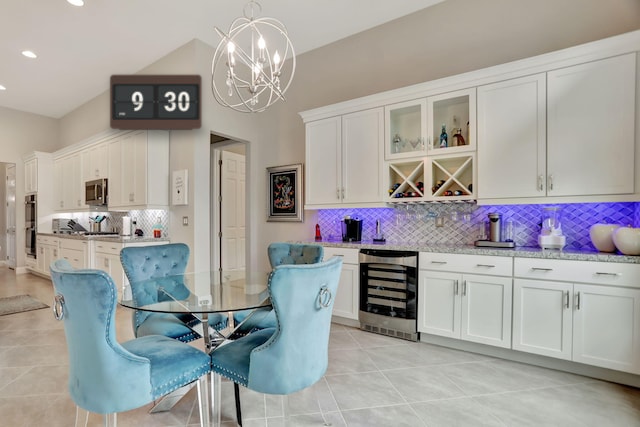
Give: 9h30
